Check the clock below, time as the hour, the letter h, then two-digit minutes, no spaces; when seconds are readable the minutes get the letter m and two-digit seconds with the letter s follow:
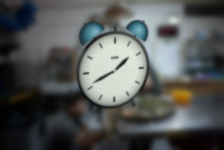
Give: 1h41
